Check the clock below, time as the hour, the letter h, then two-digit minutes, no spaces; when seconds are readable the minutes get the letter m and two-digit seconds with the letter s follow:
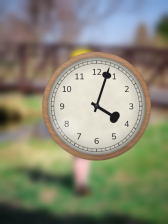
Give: 4h03
